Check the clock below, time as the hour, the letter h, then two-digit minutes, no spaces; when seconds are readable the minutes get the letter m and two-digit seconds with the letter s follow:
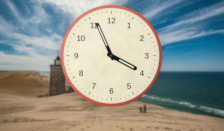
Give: 3h56
